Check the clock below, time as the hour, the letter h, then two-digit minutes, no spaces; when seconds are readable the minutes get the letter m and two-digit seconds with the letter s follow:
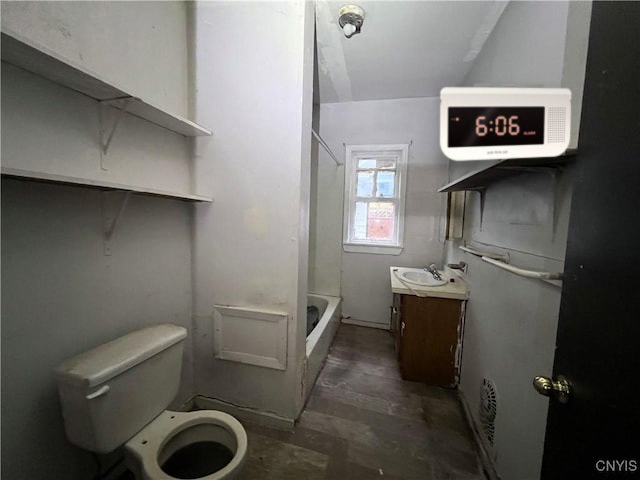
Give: 6h06
